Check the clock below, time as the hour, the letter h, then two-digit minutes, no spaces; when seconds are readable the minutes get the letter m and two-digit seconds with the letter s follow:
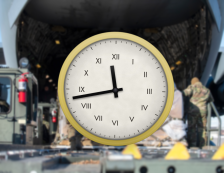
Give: 11h43
